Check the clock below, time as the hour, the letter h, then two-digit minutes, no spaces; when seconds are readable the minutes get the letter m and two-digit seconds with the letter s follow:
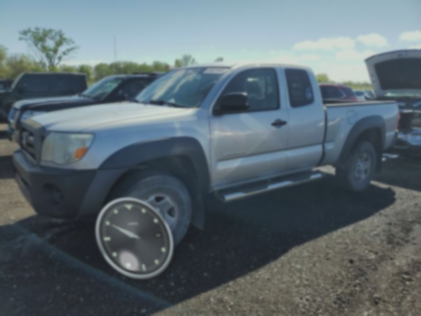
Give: 9h50
